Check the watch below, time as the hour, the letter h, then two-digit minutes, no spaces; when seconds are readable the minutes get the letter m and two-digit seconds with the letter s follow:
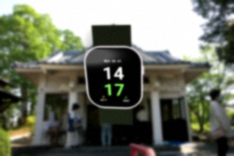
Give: 14h17
